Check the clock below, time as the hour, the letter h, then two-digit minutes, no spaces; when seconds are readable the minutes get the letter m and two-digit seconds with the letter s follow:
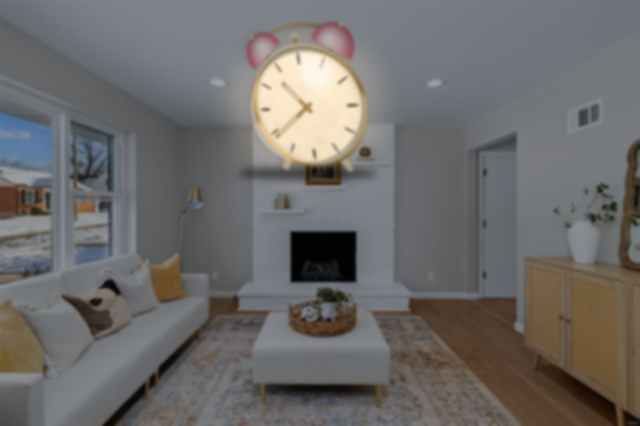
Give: 10h39
